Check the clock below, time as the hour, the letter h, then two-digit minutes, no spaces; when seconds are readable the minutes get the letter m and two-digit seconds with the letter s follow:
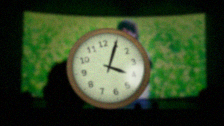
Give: 4h05
